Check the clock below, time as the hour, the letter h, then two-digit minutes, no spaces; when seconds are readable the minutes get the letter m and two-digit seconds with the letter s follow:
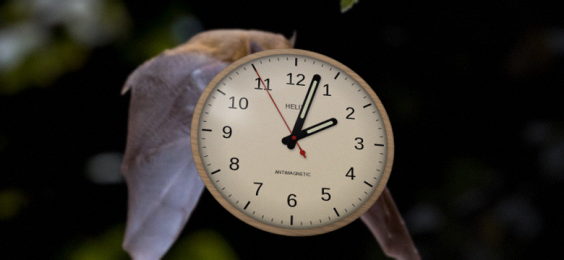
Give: 2h02m55s
